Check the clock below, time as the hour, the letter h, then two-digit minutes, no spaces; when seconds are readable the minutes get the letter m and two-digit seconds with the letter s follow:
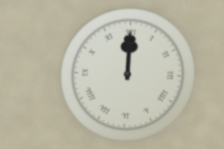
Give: 12h00
